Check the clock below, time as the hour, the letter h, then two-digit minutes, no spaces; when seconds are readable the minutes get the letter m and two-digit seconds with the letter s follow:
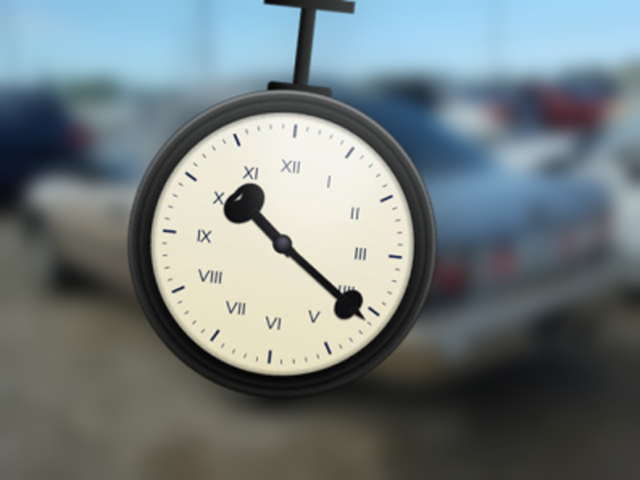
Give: 10h21
